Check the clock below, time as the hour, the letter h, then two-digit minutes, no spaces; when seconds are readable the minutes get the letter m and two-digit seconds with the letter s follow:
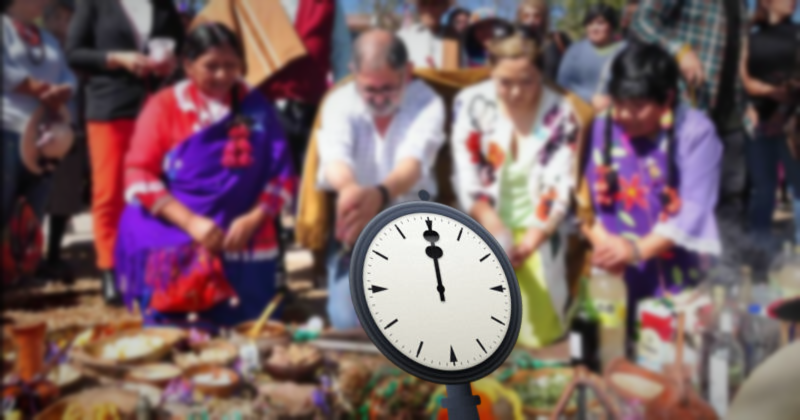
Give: 12h00
